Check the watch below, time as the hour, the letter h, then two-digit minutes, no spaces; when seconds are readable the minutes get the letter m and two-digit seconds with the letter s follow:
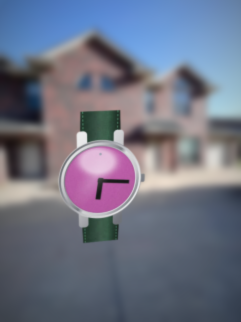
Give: 6h16
